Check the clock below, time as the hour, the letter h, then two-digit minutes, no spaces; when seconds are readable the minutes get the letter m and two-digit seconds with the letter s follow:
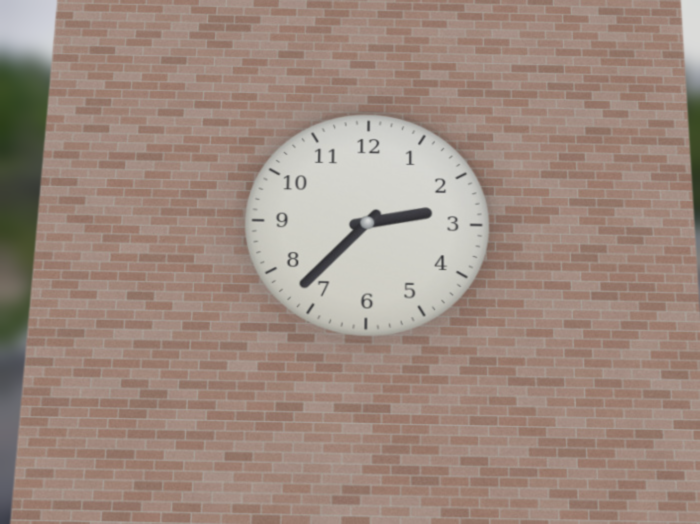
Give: 2h37
